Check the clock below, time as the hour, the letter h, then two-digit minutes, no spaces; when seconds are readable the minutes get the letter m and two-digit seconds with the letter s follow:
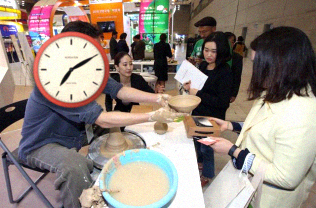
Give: 7h10
